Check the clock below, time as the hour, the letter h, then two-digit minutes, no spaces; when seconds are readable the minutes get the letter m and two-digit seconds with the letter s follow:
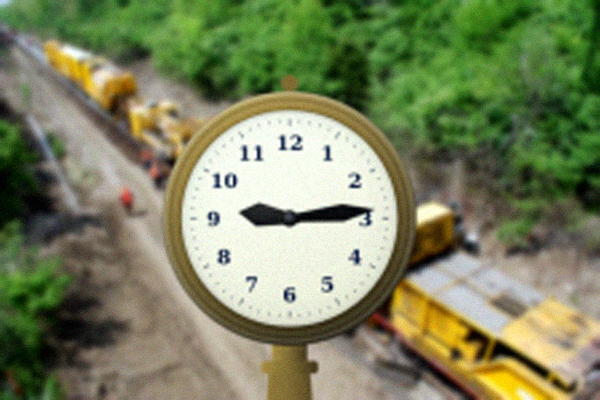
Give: 9h14
